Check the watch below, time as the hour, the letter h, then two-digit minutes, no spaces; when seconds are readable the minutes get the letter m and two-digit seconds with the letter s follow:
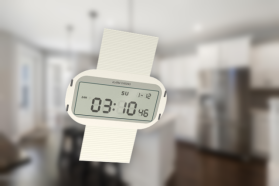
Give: 3h10m46s
